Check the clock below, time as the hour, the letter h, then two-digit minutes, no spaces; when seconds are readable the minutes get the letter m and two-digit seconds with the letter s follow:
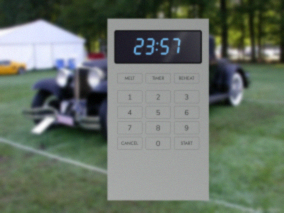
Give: 23h57
